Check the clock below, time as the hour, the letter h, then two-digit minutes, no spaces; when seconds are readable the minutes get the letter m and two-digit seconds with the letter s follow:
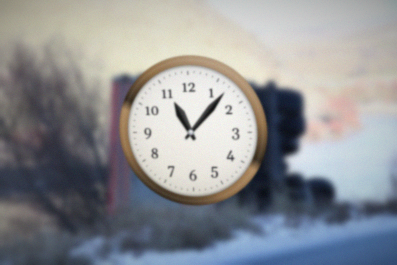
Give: 11h07
